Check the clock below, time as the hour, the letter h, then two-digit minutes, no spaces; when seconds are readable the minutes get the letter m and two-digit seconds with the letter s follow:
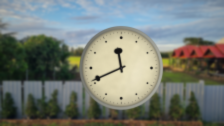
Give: 11h41
